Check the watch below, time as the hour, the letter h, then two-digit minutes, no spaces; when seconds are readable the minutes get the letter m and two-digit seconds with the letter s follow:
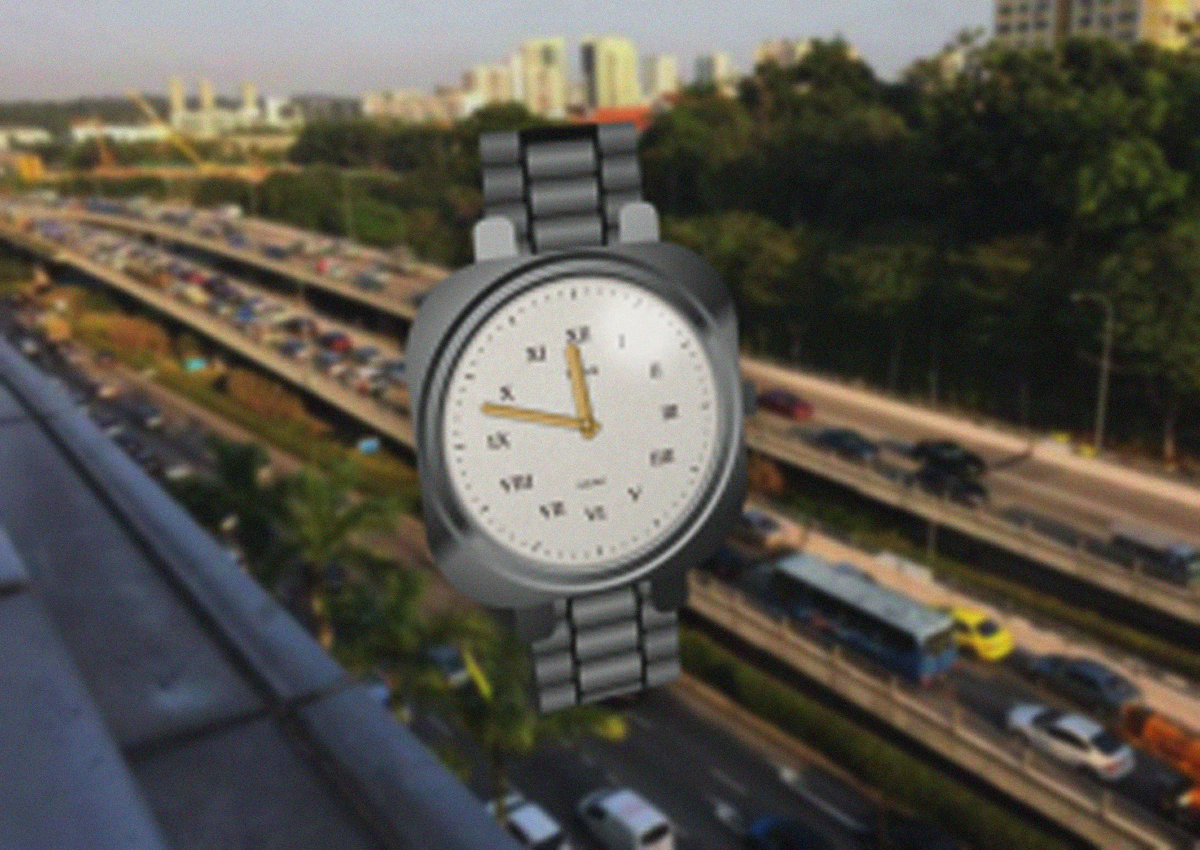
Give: 11h48
